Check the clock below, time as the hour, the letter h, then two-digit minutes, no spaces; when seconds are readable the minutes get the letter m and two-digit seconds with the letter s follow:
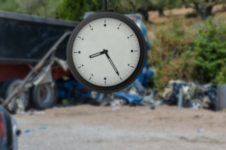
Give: 8h25
